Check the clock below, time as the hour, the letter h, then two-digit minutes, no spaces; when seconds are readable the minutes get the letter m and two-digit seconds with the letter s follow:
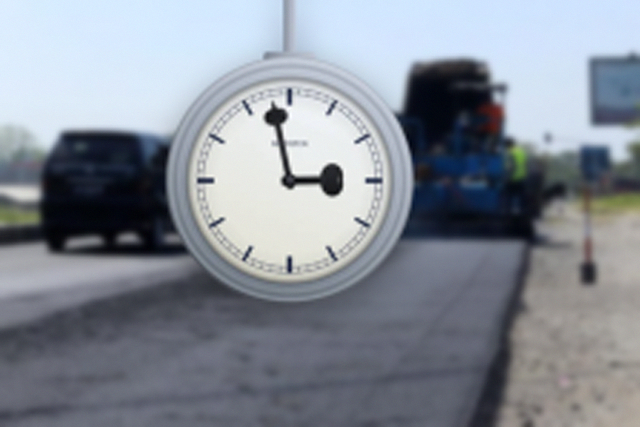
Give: 2h58
